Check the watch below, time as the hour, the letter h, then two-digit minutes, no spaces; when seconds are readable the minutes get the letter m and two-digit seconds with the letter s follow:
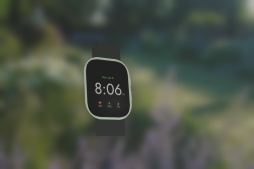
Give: 8h06
